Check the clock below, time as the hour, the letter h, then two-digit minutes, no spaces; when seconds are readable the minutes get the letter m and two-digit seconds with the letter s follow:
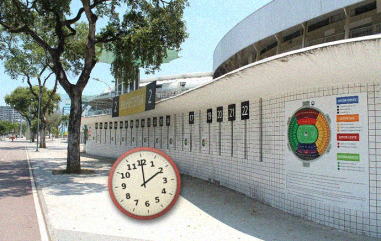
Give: 2h00
